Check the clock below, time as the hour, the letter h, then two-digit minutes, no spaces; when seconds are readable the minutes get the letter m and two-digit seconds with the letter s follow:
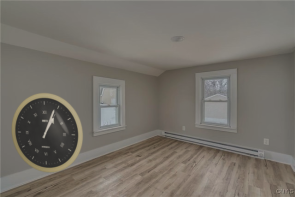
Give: 1h04
